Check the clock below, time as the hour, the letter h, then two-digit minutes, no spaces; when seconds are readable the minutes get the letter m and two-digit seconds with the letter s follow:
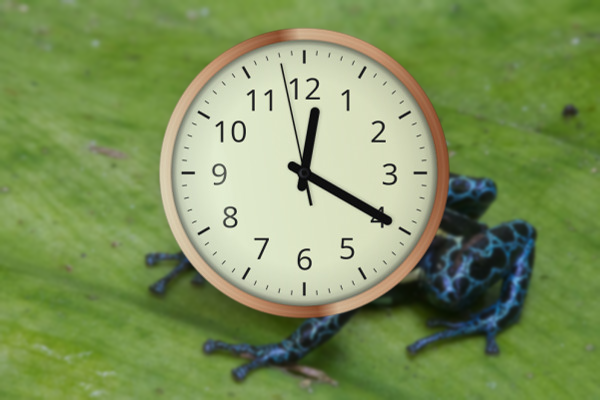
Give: 12h19m58s
